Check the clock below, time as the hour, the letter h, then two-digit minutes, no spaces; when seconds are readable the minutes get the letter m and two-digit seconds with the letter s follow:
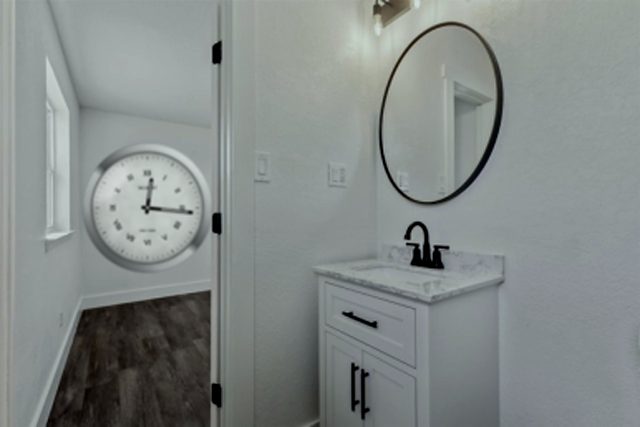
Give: 12h16
